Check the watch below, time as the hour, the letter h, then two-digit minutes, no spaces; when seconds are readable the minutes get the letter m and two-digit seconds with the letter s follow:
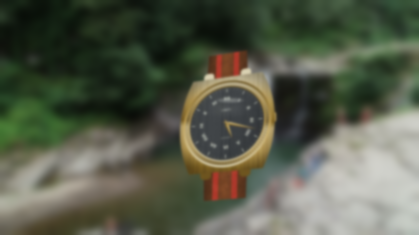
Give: 5h18
